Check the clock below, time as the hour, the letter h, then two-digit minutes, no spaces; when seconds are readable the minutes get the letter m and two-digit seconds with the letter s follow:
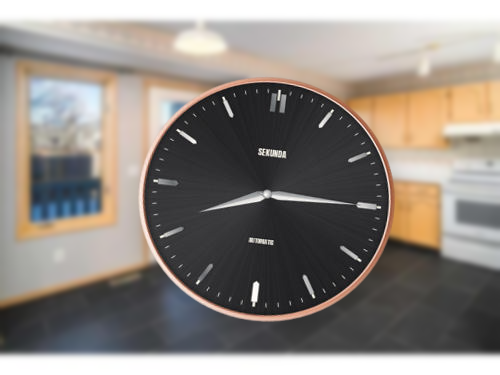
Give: 8h15
